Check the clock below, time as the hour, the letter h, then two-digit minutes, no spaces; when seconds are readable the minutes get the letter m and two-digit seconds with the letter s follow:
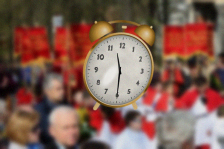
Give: 11h30
